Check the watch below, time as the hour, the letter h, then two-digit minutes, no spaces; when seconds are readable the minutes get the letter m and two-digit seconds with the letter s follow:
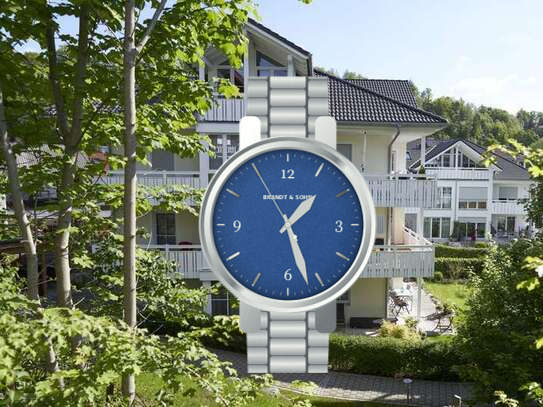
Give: 1h26m55s
